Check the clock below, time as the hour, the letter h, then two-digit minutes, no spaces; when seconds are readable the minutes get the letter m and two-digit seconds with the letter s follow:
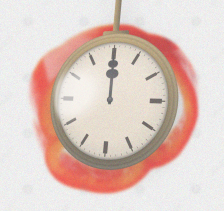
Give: 12h00
